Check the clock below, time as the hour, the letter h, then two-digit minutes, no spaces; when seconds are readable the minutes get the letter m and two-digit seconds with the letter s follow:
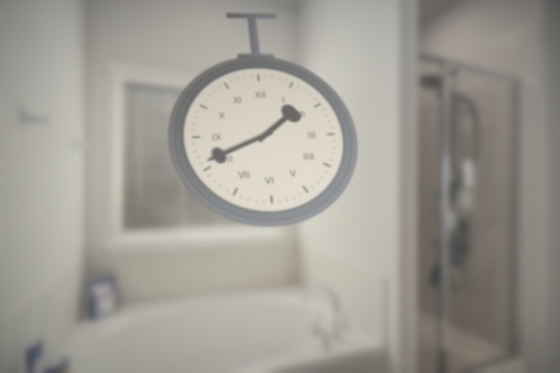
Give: 1h41
